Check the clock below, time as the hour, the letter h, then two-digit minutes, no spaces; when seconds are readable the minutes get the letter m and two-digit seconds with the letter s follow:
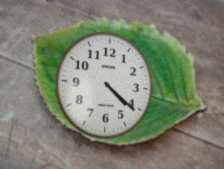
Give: 4h21
